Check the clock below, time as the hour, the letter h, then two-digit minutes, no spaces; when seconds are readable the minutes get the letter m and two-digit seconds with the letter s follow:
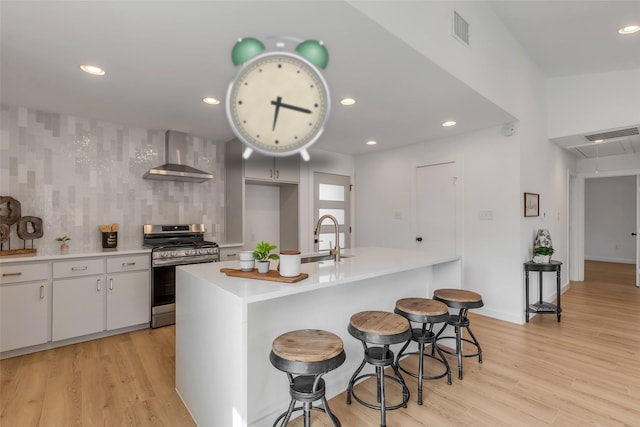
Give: 6h17
